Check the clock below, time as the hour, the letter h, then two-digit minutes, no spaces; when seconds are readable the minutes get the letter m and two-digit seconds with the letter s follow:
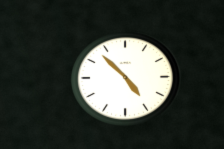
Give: 4h53
